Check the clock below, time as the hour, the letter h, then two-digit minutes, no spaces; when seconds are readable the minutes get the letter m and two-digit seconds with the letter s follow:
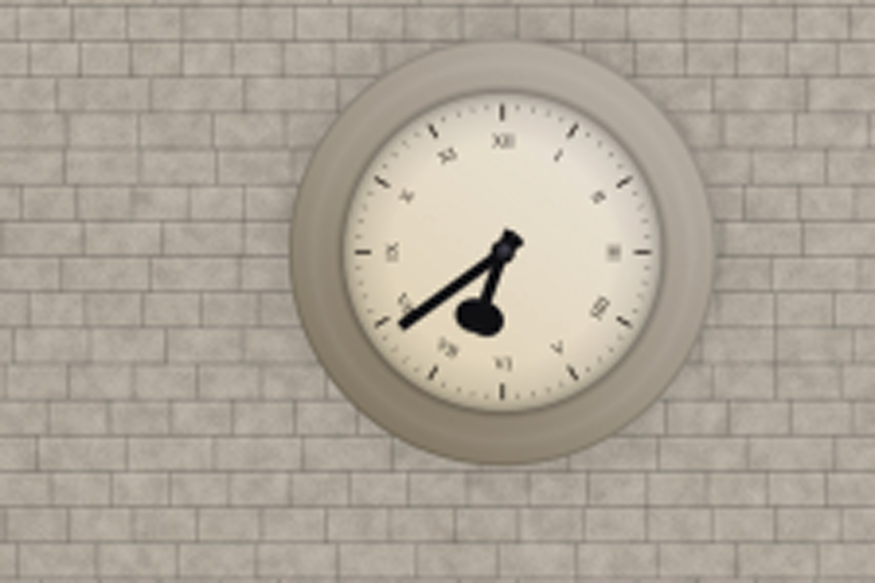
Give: 6h39
